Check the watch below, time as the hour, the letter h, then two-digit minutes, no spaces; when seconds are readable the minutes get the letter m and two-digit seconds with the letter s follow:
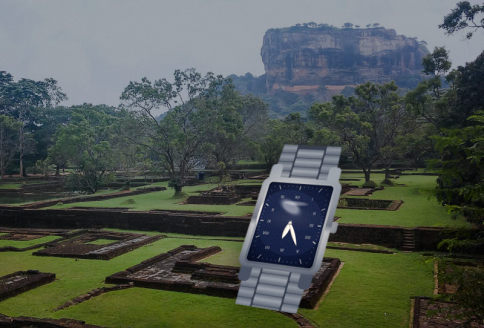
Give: 6h25
